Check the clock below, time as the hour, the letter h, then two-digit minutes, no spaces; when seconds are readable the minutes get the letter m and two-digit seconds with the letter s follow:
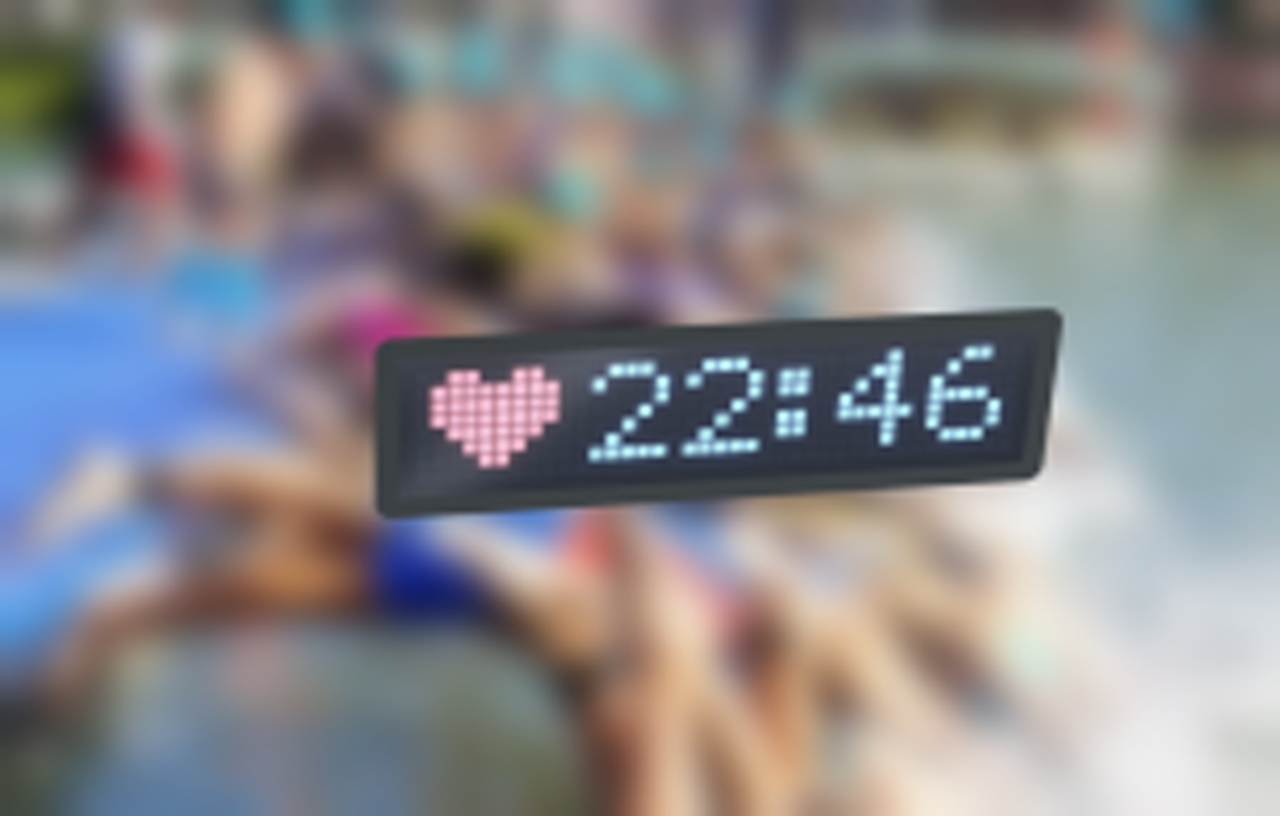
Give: 22h46
